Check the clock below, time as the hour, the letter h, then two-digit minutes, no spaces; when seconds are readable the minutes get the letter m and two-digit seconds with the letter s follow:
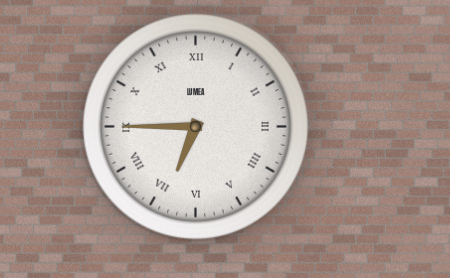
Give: 6h45
